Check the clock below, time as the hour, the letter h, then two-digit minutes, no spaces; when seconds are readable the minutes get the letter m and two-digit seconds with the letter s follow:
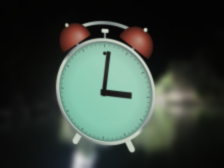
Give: 3h01
